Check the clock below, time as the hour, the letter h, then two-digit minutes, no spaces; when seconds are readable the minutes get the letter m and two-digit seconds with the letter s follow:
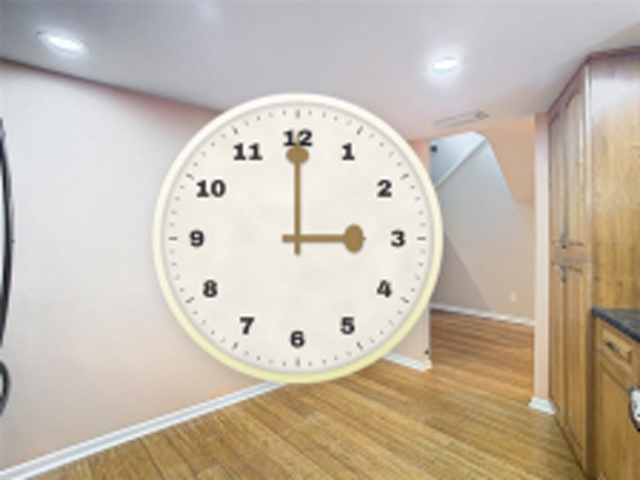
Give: 3h00
